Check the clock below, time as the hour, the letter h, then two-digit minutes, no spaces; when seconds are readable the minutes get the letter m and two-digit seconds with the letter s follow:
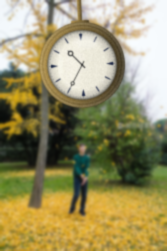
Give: 10h35
